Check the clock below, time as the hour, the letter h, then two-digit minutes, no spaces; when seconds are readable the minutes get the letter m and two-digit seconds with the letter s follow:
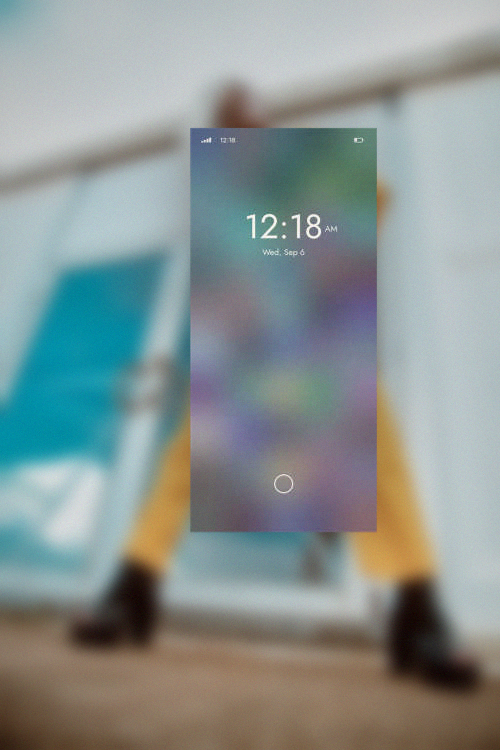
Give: 12h18
